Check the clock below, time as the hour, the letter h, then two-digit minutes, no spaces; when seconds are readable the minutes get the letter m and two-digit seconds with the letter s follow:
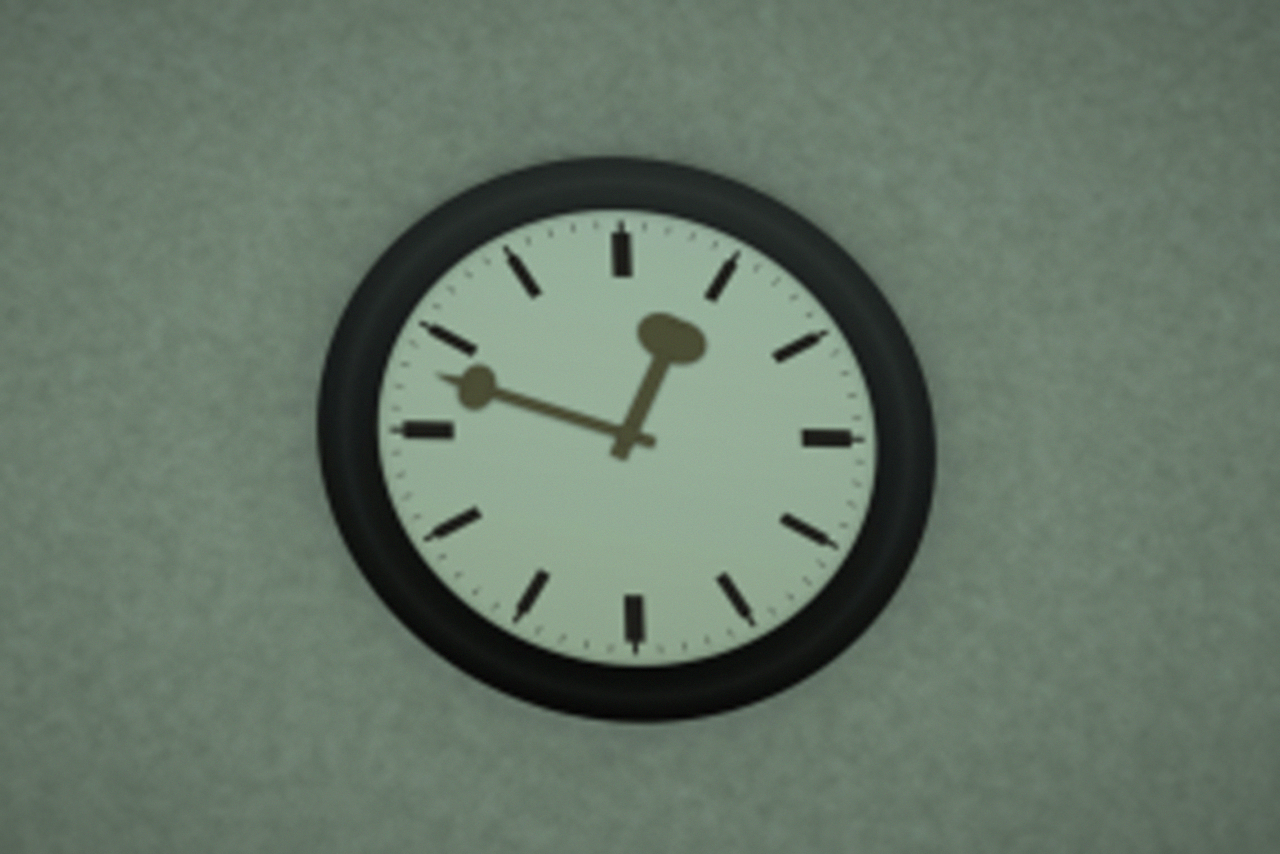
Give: 12h48
